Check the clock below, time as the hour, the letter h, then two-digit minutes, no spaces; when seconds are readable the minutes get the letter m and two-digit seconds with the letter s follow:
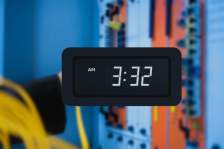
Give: 3h32
